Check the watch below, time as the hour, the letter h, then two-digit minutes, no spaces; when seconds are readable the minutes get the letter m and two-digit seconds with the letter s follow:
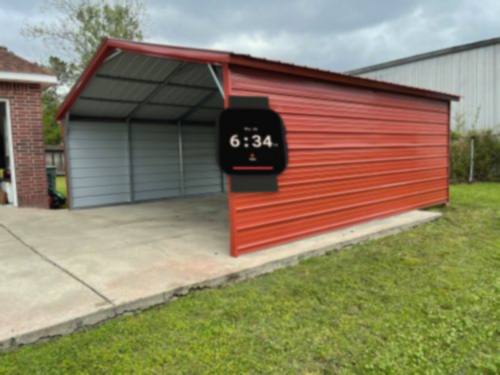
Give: 6h34
